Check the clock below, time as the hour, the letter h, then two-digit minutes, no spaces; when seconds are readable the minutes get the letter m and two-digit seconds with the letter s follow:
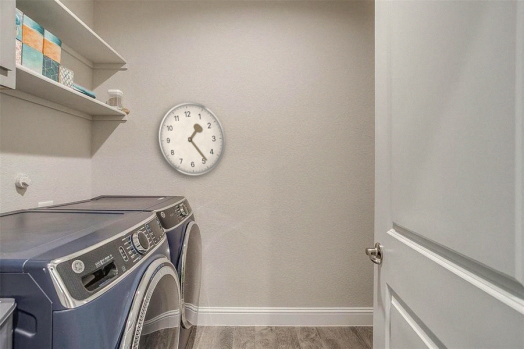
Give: 1h24
